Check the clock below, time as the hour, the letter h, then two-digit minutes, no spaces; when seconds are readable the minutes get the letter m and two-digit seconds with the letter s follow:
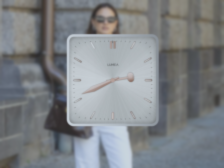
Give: 2h41
